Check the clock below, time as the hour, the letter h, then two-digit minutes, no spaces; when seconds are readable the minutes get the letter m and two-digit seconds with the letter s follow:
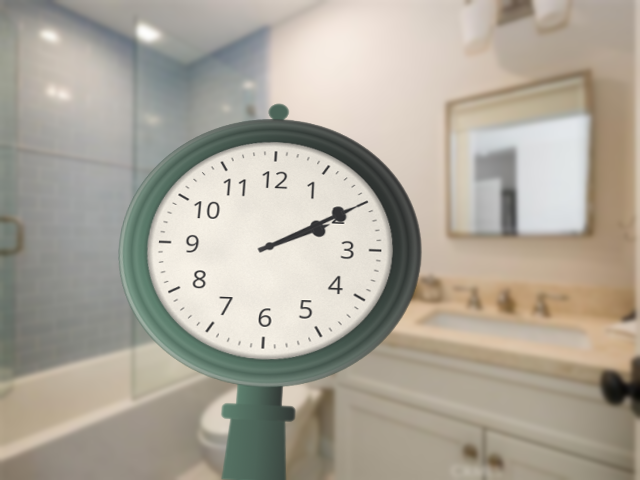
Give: 2h10
